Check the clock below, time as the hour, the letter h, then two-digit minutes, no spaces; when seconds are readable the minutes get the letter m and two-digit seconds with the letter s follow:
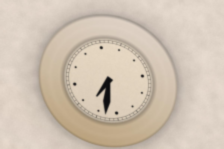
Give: 7h33
